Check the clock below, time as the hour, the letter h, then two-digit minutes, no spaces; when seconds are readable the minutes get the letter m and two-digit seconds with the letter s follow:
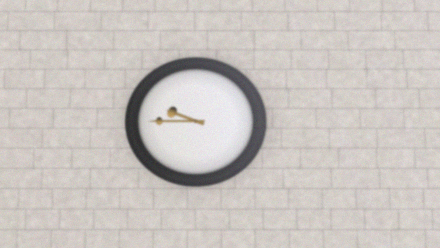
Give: 9h45
